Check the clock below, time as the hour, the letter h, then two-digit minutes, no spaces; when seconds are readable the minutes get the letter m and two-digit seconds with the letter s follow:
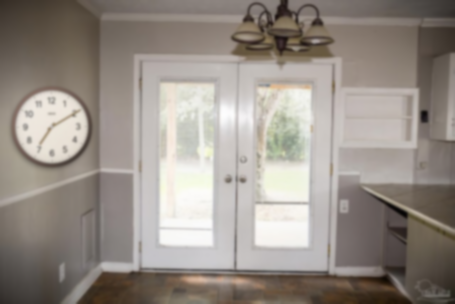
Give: 7h10
